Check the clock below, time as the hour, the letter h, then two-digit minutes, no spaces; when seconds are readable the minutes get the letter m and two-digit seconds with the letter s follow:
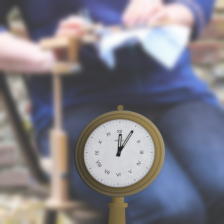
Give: 12h05
